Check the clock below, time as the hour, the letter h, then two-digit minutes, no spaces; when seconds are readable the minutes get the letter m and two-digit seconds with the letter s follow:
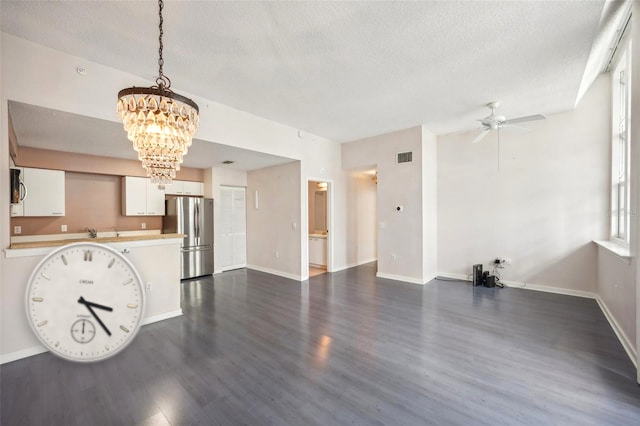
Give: 3h23
